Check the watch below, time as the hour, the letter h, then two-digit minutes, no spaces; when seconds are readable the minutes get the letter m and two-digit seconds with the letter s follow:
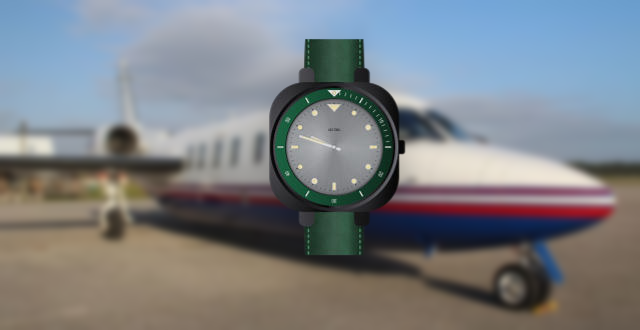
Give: 9h48
